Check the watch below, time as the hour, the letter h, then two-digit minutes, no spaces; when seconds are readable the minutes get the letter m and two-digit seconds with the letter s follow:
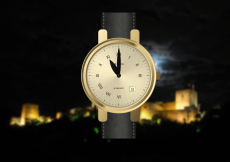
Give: 11h00
